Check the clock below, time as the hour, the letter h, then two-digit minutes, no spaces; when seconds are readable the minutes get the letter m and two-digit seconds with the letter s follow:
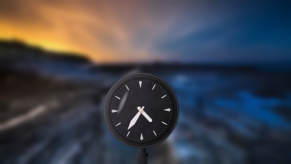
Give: 4h36
